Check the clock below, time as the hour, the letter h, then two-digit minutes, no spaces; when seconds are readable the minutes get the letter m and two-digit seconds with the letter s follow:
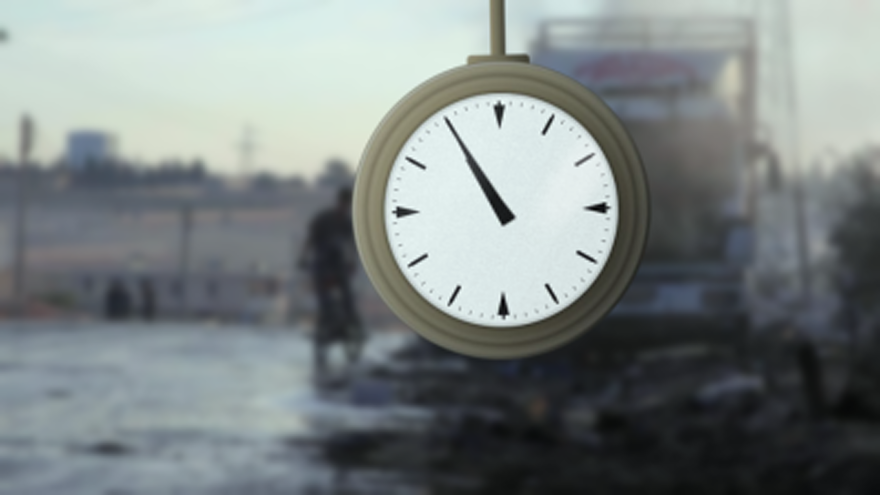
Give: 10h55
